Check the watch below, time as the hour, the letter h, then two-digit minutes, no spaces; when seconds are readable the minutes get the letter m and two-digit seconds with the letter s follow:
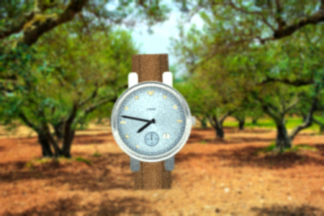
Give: 7h47
